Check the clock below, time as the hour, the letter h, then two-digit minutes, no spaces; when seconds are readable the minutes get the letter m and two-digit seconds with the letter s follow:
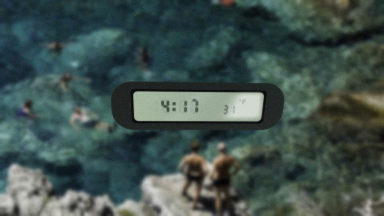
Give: 4h17
